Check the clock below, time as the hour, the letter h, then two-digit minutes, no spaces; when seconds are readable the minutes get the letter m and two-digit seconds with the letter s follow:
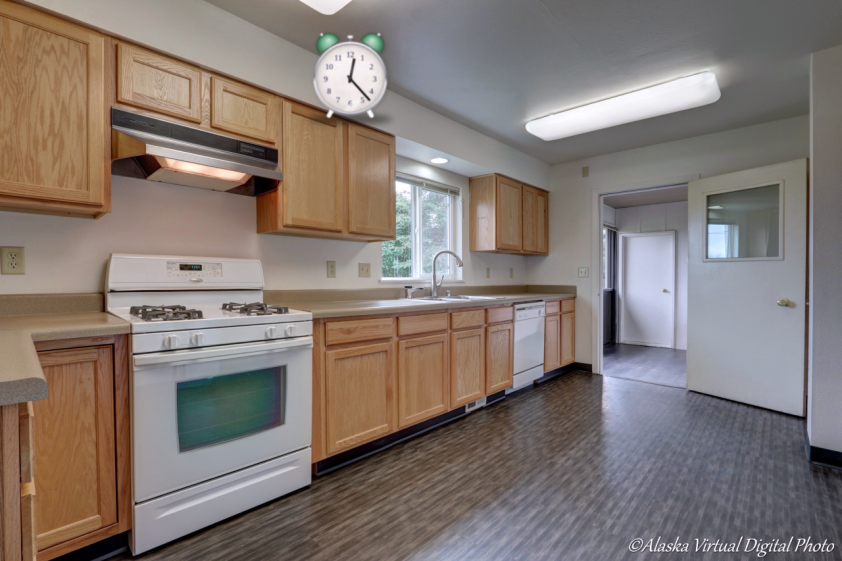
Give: 12h23
